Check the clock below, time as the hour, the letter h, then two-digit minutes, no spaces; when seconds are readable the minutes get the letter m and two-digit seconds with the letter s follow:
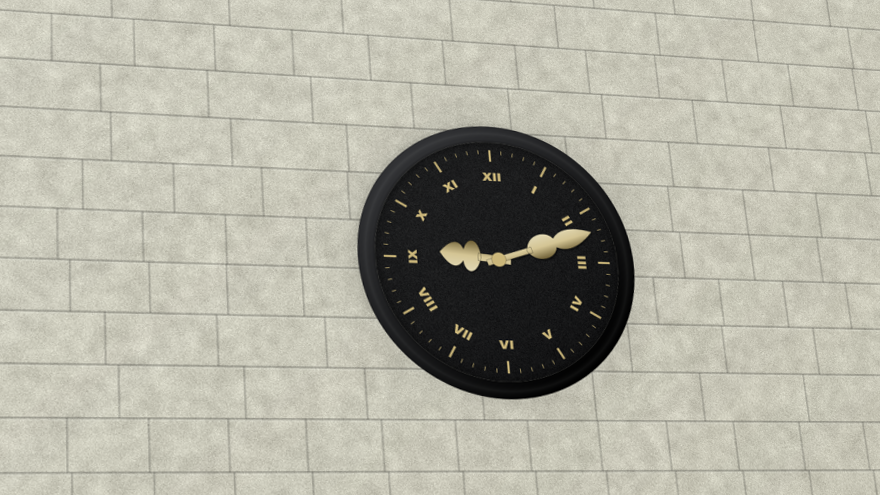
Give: 9h12
